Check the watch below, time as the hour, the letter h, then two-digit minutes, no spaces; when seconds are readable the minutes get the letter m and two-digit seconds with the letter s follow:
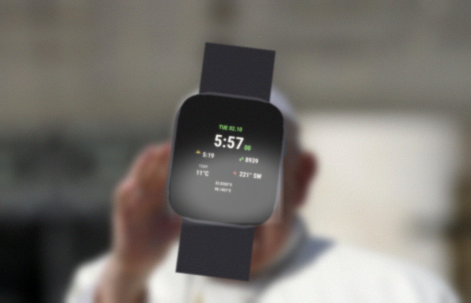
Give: 5h57
